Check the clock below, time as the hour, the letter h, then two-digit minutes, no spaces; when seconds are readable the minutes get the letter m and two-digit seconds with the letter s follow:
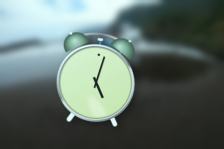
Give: 5h02
